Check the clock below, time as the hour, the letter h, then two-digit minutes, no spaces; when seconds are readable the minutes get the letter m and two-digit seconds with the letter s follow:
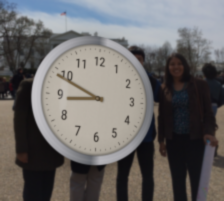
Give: 8h49
